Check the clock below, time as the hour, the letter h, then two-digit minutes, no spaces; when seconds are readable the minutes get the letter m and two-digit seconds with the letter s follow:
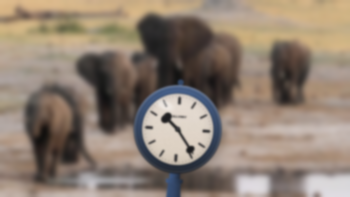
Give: 10h24
